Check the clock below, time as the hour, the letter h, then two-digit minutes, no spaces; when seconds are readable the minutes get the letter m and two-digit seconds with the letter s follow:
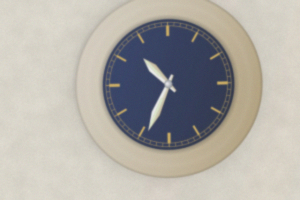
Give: 10h34
